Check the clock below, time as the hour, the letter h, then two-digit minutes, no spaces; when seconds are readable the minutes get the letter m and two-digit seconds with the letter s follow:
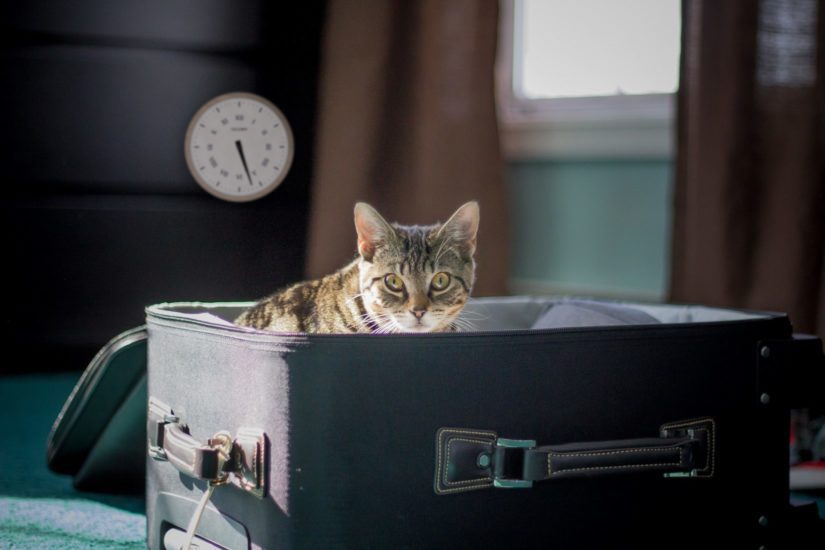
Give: 5h27
